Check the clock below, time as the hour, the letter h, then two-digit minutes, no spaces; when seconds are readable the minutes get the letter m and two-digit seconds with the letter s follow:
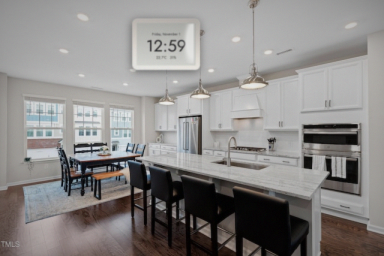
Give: 12h59
